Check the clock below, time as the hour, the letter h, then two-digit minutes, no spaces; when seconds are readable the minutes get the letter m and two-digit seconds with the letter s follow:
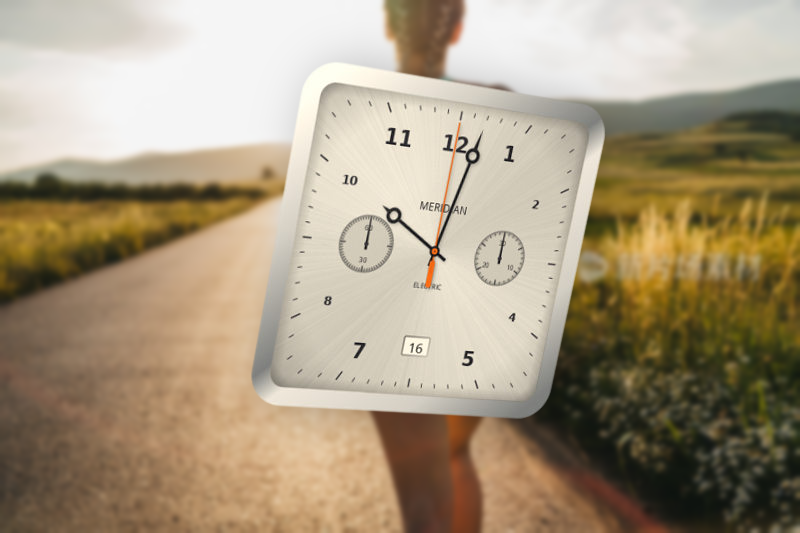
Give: 10h02
